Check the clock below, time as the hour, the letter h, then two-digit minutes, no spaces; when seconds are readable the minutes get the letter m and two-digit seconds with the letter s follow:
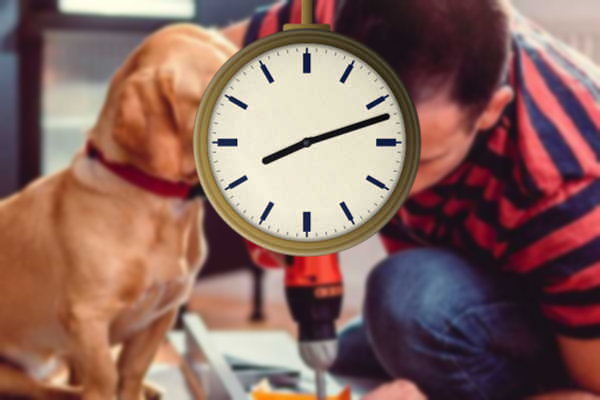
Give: 8h12
